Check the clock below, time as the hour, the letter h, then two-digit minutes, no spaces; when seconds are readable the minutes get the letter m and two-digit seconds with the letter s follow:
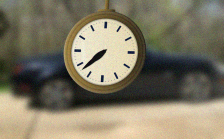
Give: 7h38
